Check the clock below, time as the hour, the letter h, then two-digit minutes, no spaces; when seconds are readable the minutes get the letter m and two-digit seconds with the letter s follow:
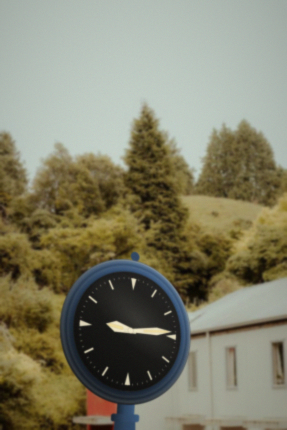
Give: 9h14
